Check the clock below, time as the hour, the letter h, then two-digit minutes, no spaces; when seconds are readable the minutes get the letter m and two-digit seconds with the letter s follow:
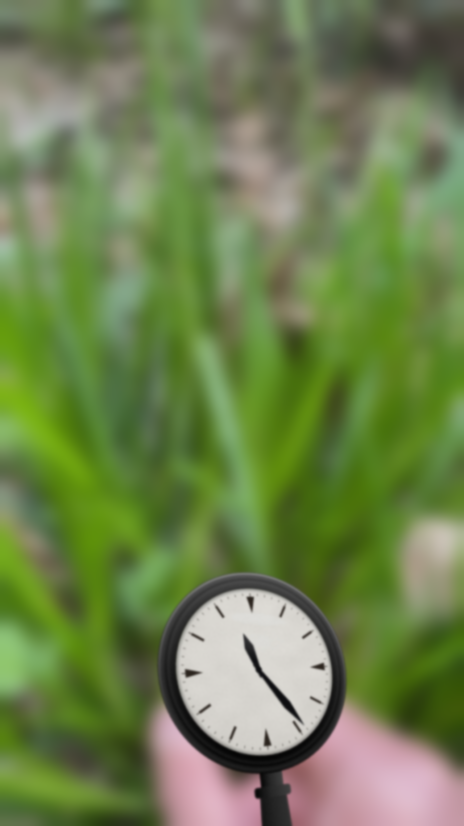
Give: 11h24
